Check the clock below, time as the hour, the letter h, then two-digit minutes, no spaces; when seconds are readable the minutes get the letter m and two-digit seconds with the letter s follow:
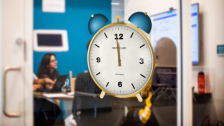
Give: 11h59
